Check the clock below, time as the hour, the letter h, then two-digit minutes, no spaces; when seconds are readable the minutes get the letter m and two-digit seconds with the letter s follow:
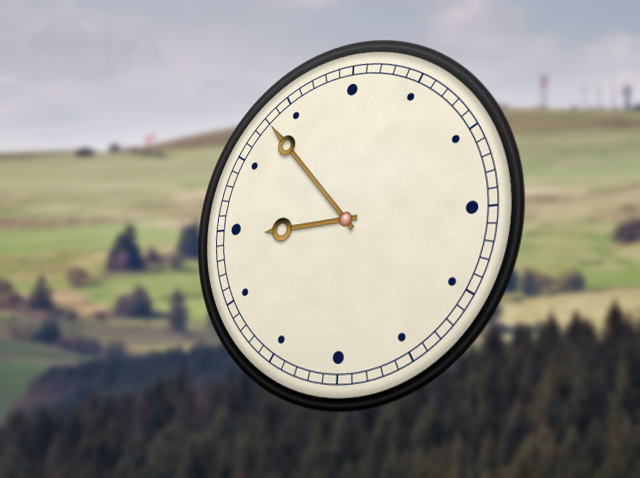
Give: 8h53
